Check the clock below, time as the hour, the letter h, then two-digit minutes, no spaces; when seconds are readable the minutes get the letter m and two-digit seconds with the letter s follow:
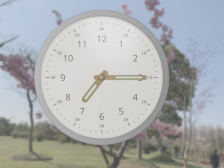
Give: 7h15
